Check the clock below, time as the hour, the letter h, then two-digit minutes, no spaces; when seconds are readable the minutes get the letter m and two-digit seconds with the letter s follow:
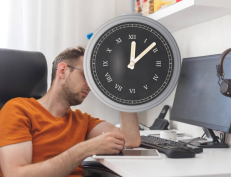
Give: 12h08
